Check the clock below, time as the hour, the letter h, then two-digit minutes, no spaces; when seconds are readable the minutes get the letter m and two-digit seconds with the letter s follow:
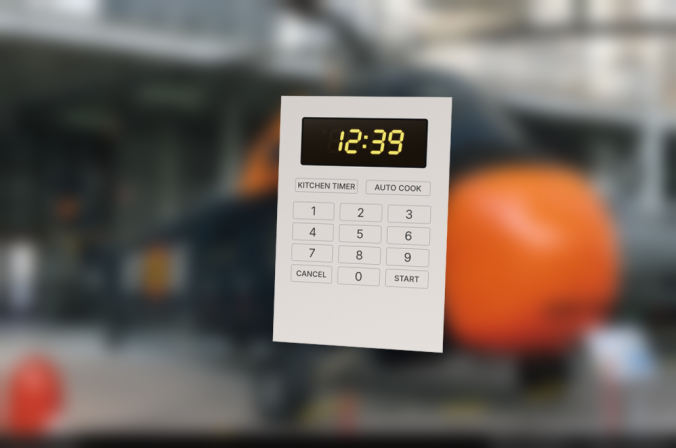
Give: 12h39
